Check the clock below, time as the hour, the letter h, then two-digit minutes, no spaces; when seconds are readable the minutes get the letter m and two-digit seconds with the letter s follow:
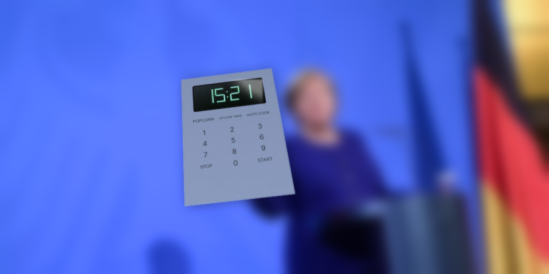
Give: 15h21
